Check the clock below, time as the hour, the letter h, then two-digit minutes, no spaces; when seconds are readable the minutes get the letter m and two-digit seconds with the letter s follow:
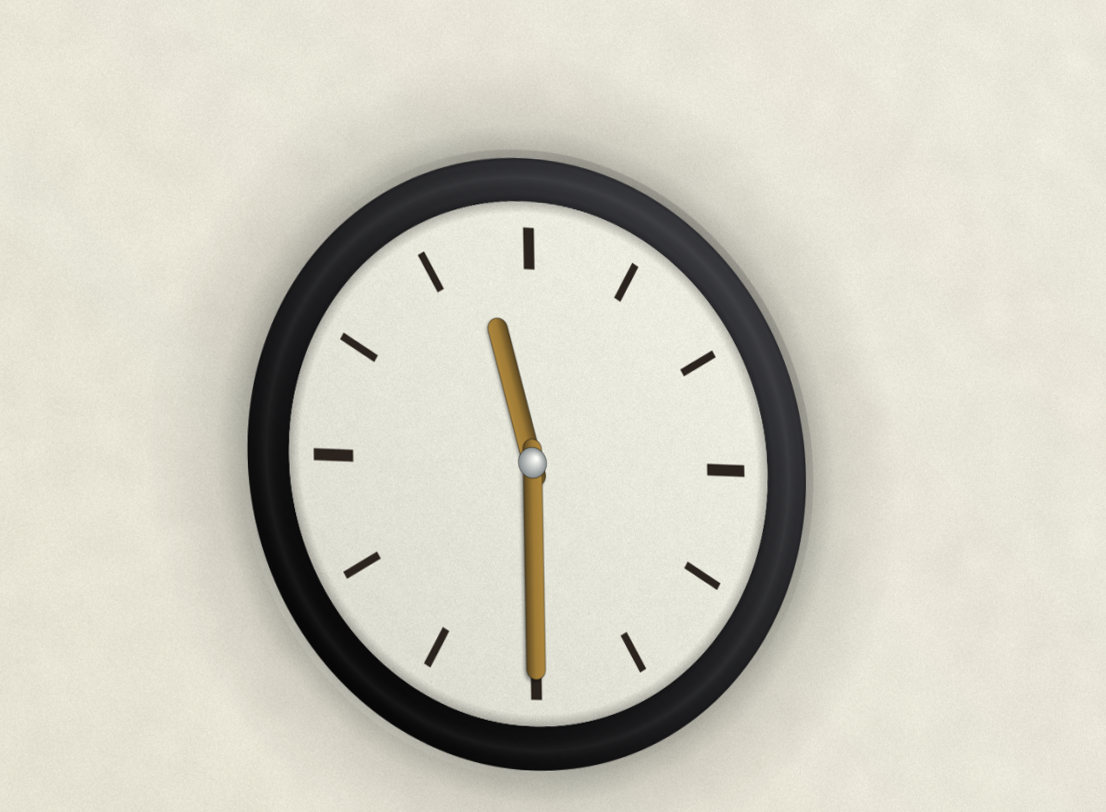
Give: 11h30
